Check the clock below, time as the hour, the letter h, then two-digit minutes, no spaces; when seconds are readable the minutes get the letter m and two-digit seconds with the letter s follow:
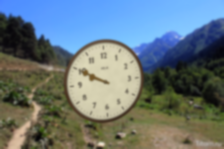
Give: 9h50
